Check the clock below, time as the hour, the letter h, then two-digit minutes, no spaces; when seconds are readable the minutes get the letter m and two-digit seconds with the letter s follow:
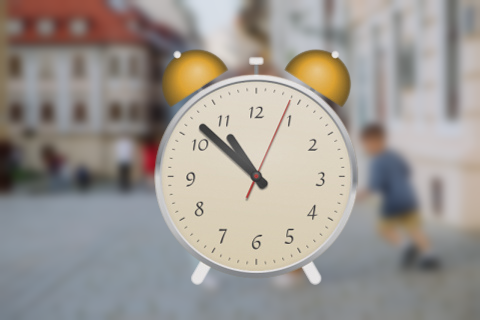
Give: 10h52m04s
